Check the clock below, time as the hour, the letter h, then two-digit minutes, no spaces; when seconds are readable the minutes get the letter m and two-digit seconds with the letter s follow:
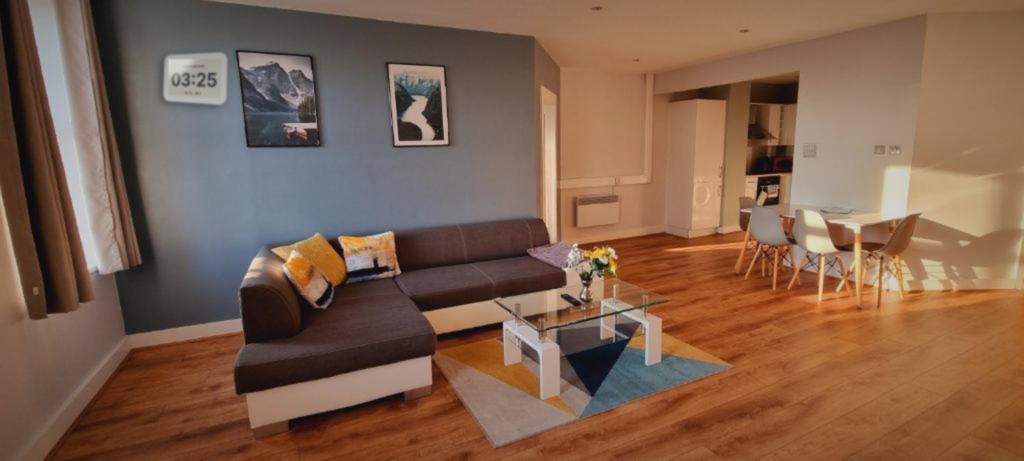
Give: 3h25
